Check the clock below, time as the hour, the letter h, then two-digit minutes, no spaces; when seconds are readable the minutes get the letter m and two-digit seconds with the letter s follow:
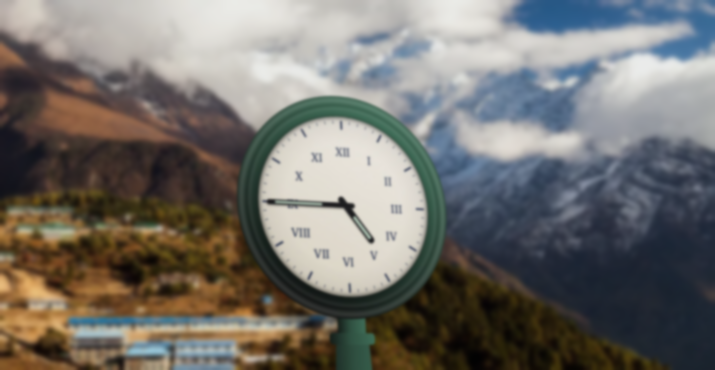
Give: 4h45
